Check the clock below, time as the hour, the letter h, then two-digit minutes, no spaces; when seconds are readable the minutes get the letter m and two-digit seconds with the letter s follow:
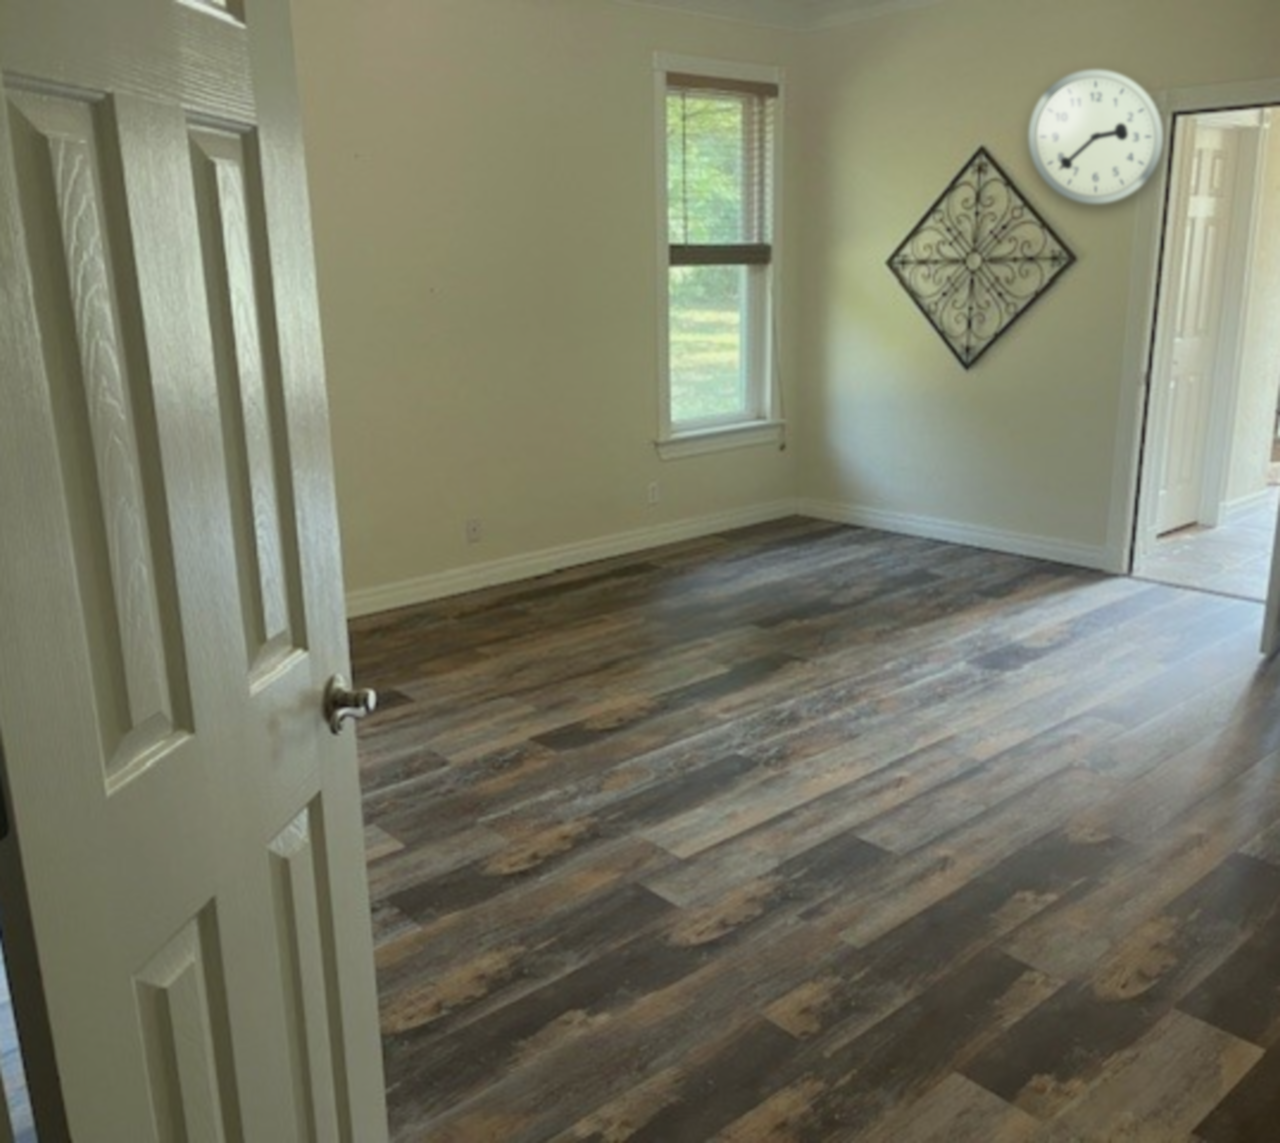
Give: 2h38
